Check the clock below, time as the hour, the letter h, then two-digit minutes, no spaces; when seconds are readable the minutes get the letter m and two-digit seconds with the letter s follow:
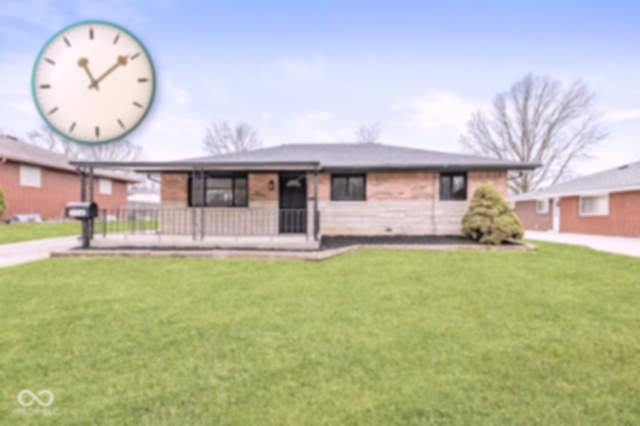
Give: 11h09
